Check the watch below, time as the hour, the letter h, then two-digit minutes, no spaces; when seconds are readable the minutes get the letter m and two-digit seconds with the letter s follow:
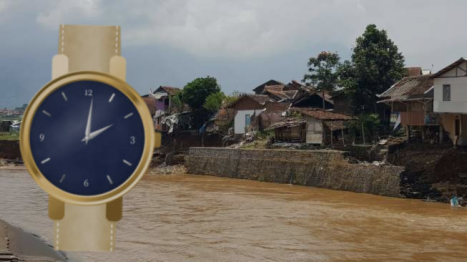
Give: 2h01
